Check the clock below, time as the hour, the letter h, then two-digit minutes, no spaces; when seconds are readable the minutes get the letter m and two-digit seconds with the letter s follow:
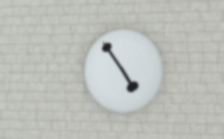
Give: 4h54
